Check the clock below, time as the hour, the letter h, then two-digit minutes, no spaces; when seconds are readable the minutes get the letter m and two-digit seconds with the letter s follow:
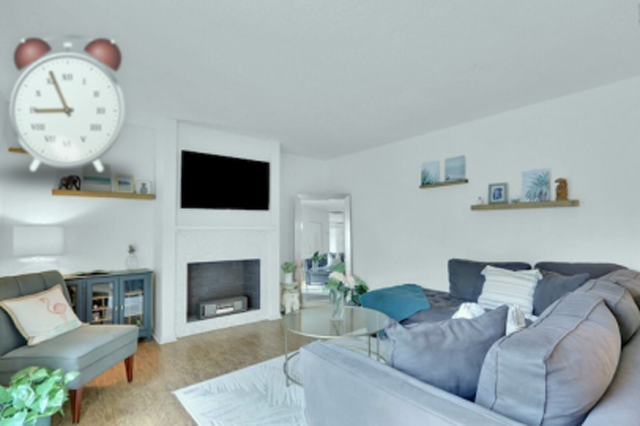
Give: 8h56
